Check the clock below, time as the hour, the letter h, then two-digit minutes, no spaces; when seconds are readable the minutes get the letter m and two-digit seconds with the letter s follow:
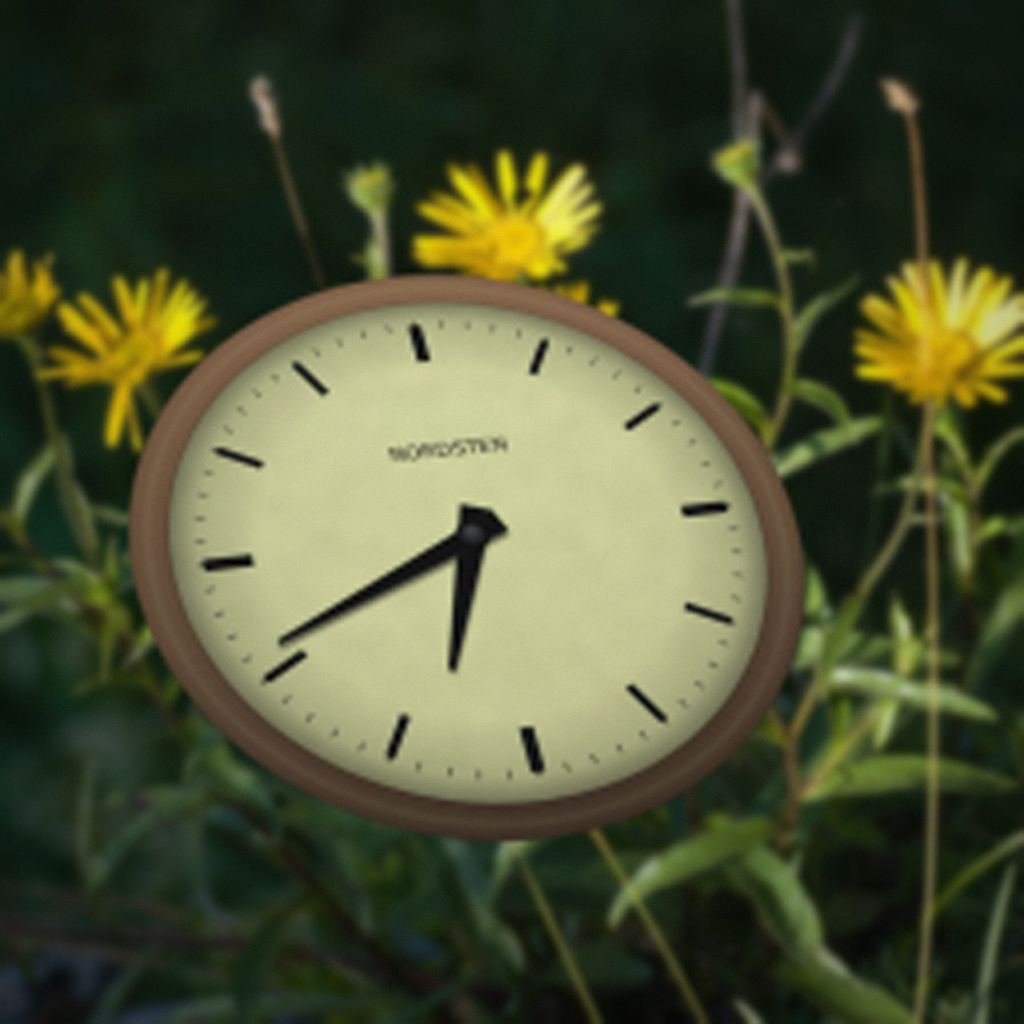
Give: 6h41
